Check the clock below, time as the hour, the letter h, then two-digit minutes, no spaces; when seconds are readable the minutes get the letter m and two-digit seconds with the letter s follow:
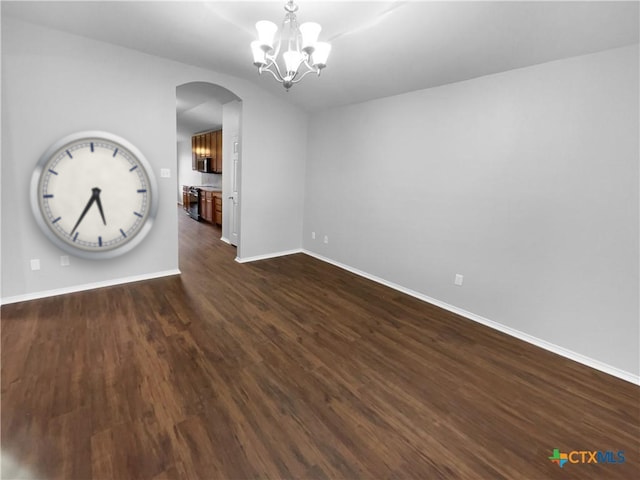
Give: 5h36
